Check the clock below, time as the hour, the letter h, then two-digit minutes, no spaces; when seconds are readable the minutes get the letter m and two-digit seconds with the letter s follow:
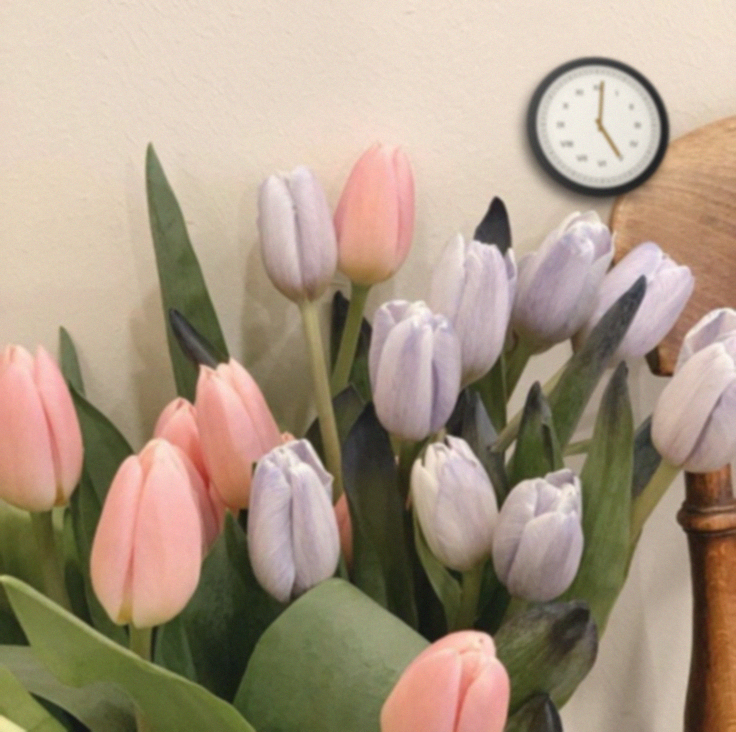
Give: 5h01
